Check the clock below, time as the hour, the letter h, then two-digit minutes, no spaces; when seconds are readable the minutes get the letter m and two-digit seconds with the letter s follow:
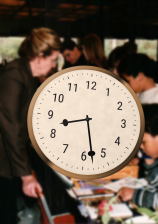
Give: 8h28
